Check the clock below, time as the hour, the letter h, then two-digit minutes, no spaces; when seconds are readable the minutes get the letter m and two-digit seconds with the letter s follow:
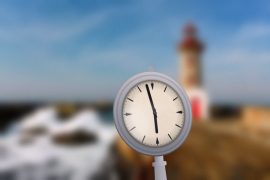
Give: 5h58
